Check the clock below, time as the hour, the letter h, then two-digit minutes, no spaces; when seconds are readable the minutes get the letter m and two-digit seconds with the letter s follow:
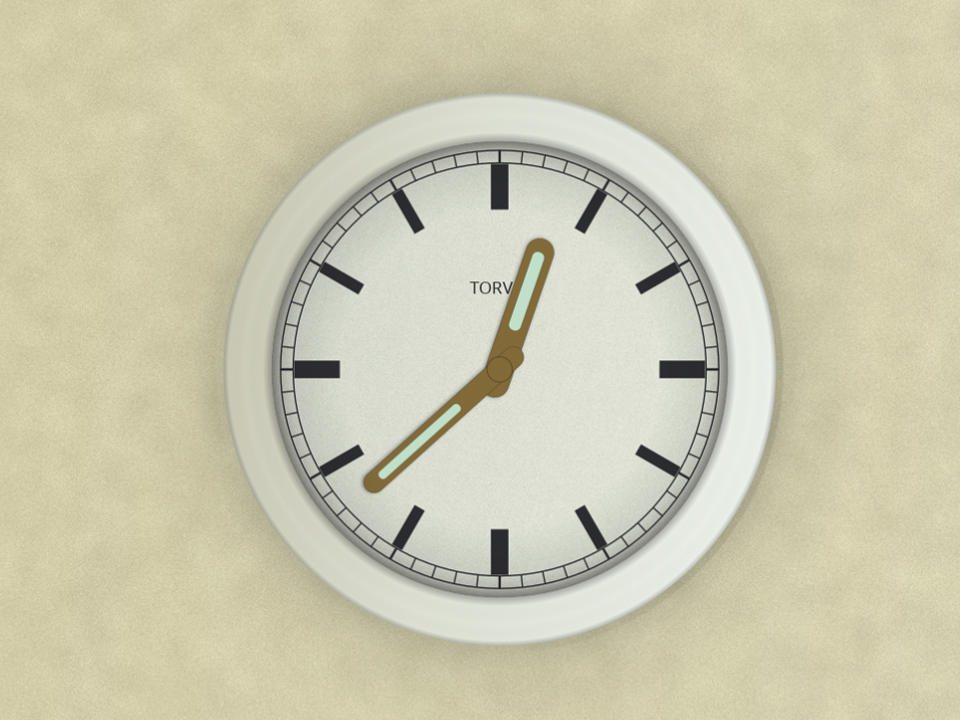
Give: 12h38
